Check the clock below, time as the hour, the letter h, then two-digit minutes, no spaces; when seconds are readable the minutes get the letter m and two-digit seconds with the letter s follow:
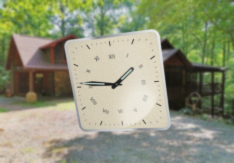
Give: 1h46
